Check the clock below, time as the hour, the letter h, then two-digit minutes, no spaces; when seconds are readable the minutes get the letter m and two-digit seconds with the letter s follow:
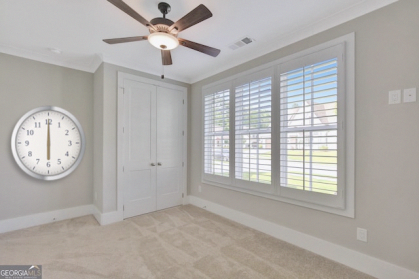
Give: 6h00
